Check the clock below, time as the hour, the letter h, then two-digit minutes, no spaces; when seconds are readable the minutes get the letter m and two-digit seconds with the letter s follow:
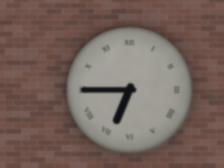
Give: 6h45
